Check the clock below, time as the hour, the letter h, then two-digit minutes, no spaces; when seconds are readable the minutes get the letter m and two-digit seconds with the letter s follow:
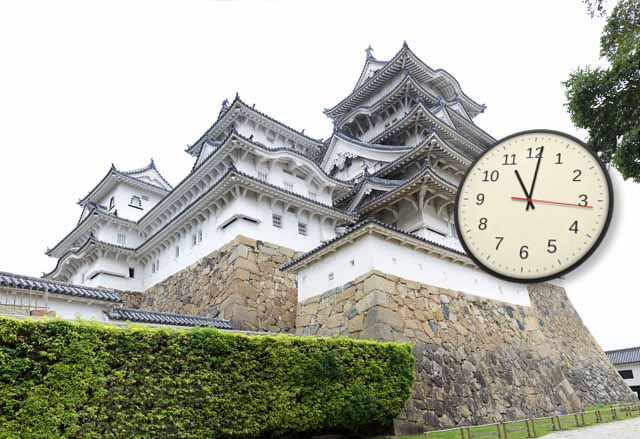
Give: 11h01m16s
